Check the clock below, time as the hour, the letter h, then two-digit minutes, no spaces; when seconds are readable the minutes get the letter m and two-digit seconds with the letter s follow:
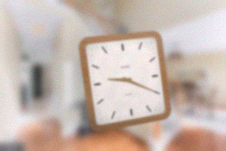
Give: 9h20
